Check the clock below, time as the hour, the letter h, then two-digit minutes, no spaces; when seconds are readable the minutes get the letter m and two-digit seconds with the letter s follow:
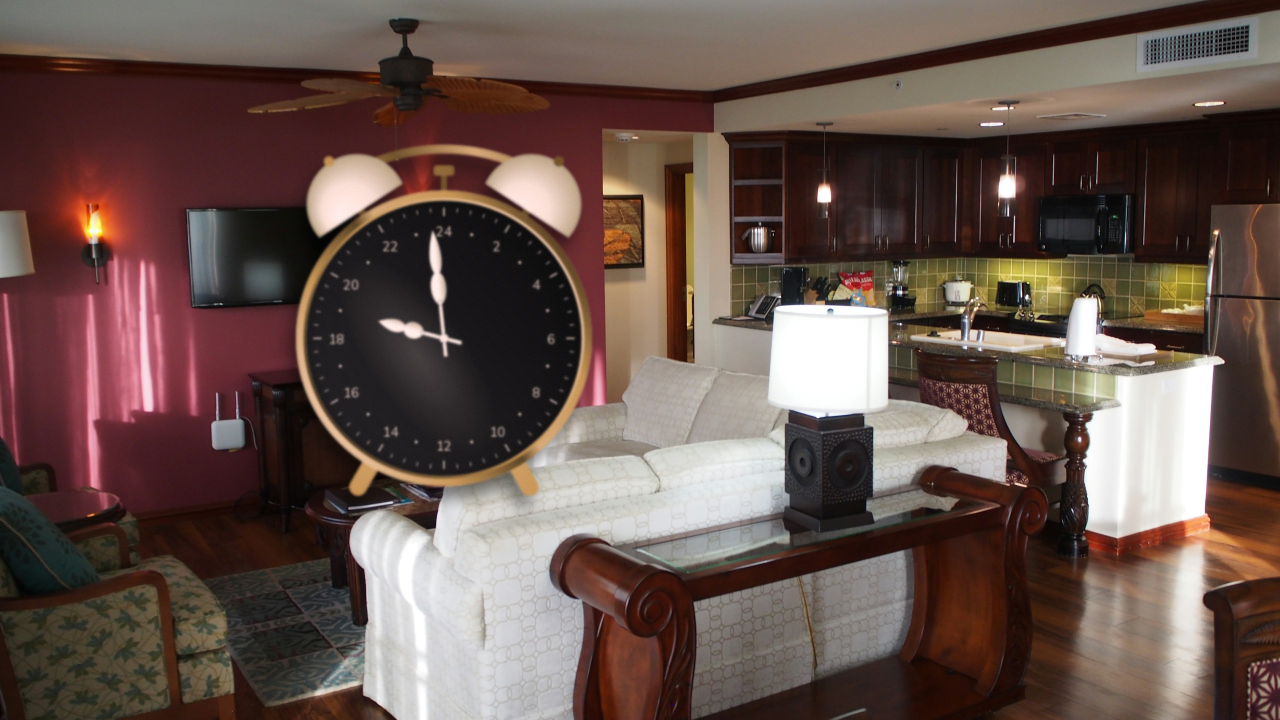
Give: 18h59
